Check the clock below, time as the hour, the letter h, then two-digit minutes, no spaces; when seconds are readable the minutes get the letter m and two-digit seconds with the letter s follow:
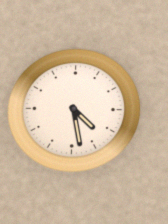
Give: 4h28
